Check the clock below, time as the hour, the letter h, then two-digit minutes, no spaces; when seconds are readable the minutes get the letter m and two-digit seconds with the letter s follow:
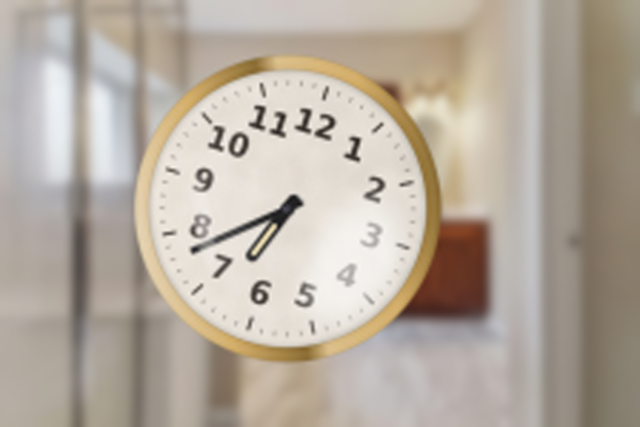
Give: 6h38
